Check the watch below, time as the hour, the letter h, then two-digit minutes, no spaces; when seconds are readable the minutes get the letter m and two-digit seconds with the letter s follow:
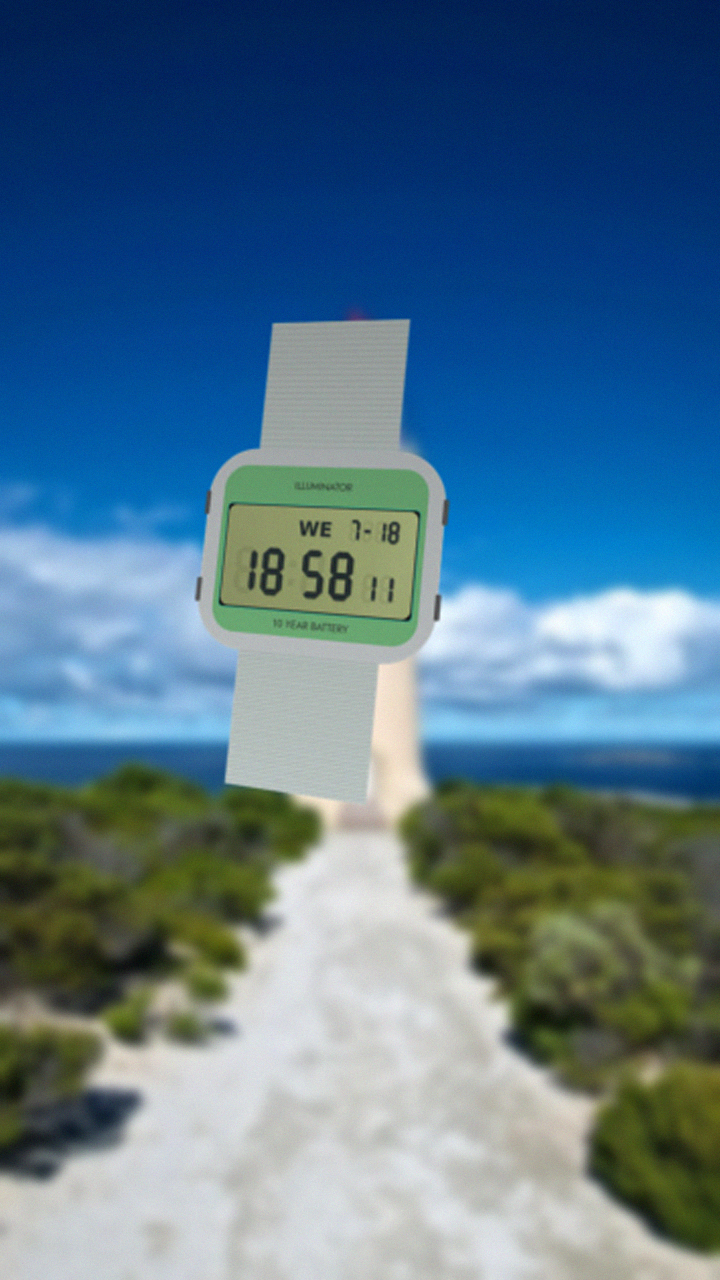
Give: 18h58m11s
